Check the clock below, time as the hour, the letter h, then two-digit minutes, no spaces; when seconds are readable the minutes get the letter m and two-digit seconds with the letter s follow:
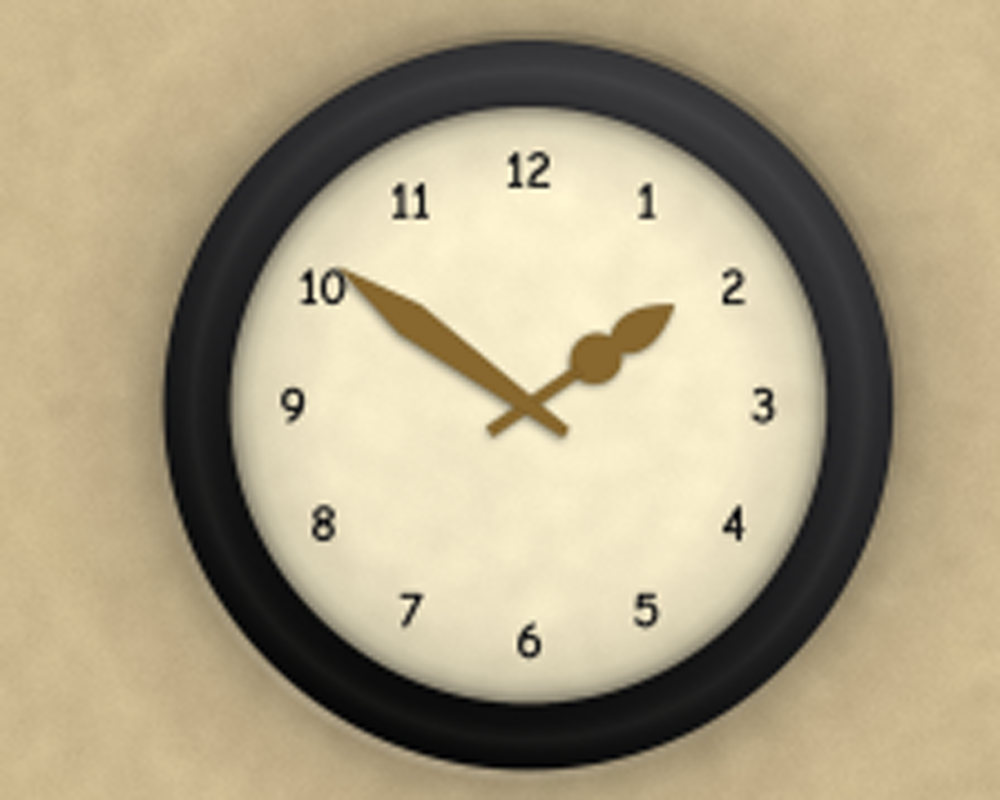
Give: 1h51
